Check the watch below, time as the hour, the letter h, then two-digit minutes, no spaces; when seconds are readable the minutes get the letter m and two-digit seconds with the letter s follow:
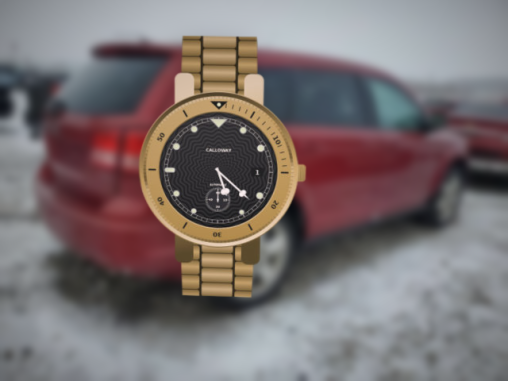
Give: 5h22
